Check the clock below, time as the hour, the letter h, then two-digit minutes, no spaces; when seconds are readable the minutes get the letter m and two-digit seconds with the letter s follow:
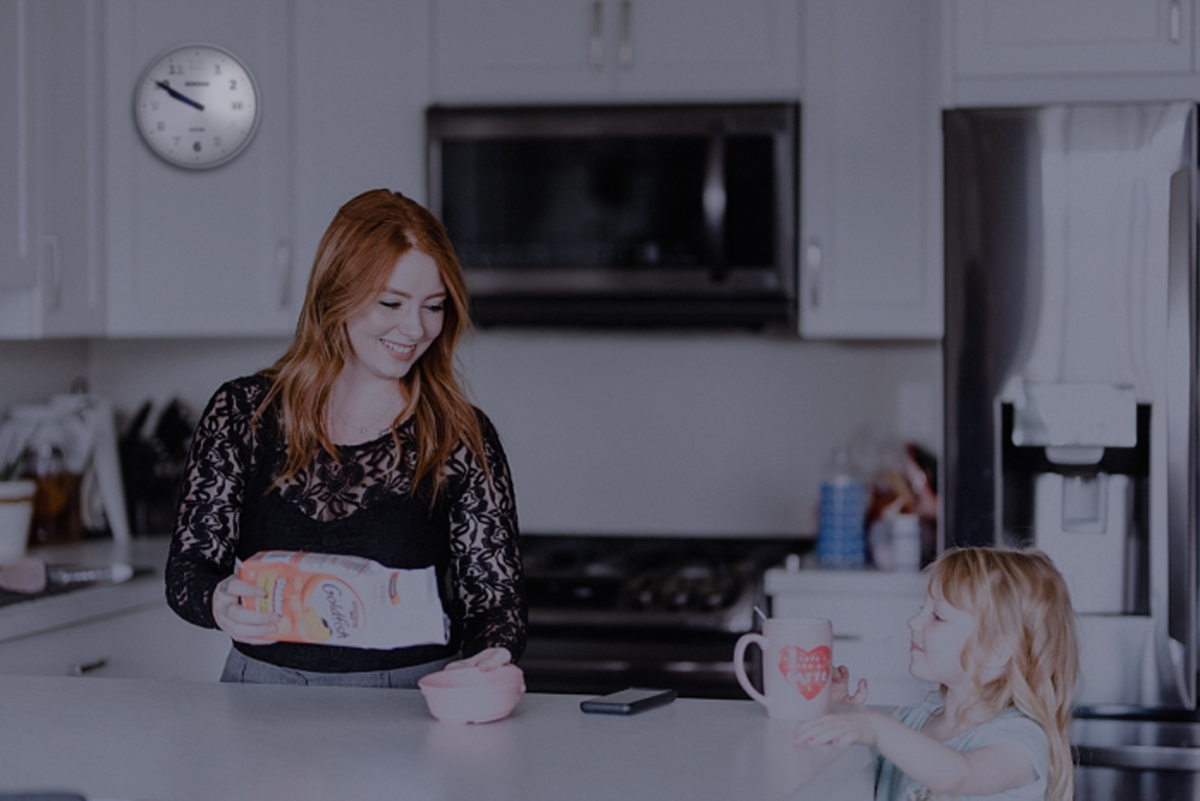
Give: 9h50
